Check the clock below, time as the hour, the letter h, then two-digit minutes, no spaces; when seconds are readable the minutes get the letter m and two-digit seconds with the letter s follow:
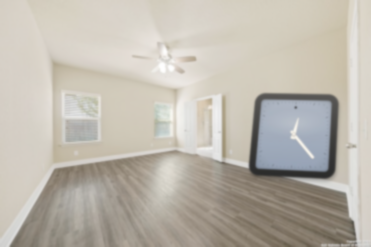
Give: 12h23
